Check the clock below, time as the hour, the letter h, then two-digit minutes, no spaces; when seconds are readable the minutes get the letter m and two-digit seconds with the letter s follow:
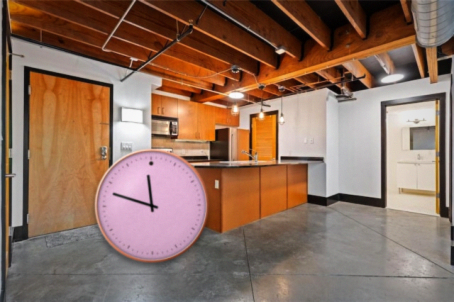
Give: 11h48
